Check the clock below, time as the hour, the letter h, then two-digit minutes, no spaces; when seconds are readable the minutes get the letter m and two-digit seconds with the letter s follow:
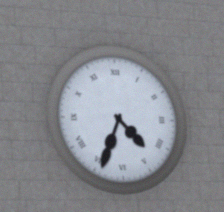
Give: 4h34
